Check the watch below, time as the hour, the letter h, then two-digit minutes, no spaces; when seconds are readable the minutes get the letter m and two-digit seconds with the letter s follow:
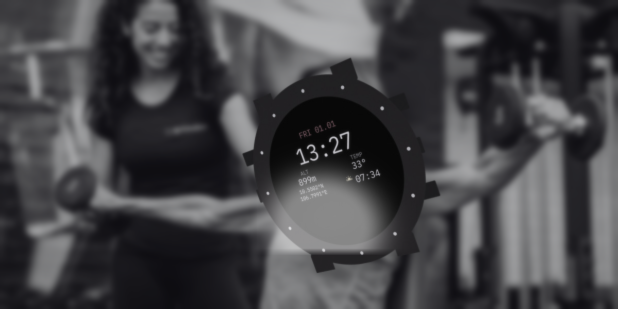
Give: 13h27
